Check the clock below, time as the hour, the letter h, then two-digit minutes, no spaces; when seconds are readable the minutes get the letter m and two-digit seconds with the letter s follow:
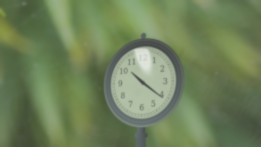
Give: 10h21
